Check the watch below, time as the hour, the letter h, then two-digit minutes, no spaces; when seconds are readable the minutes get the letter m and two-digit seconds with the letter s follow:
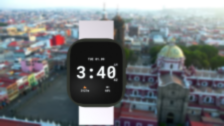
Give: 3h40
